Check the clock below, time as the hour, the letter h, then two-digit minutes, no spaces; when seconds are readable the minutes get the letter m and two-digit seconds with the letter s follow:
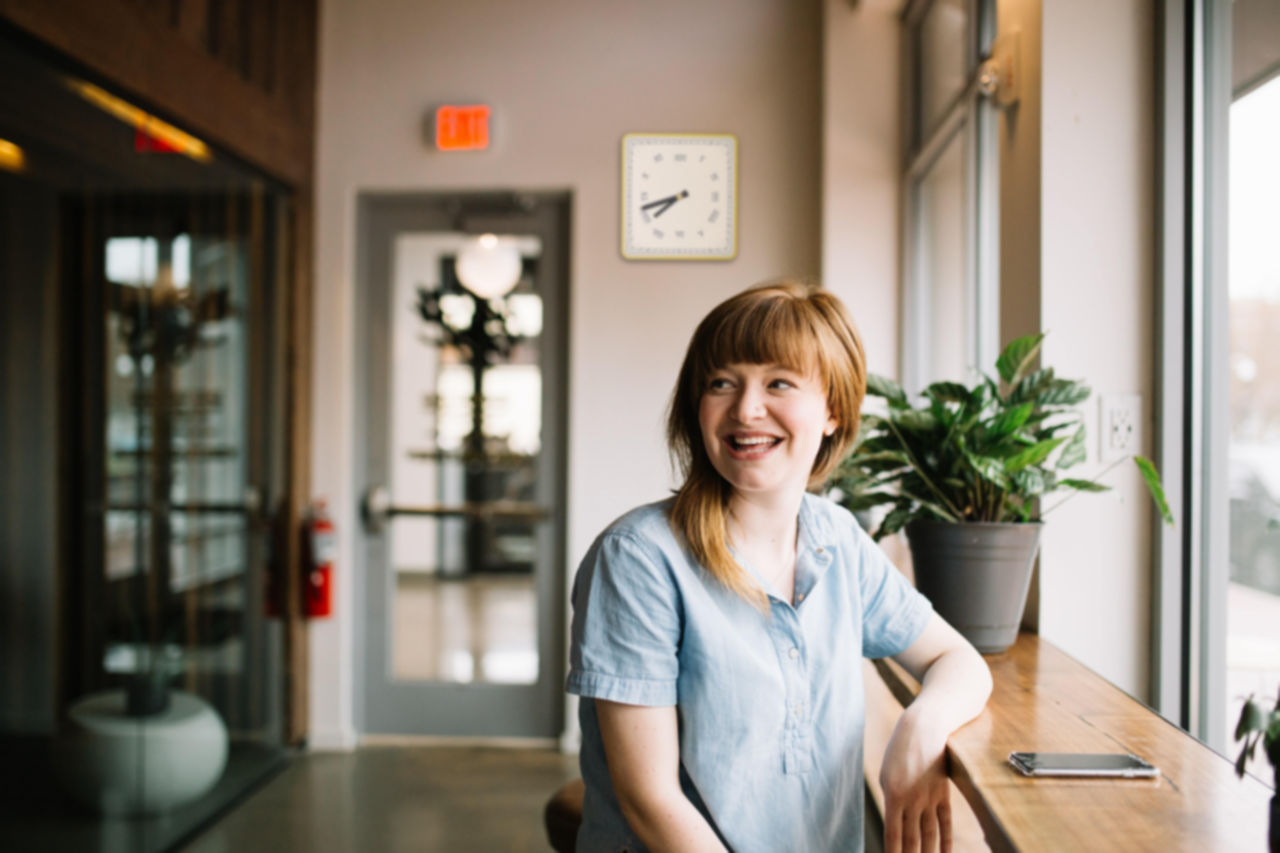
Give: 7h42
